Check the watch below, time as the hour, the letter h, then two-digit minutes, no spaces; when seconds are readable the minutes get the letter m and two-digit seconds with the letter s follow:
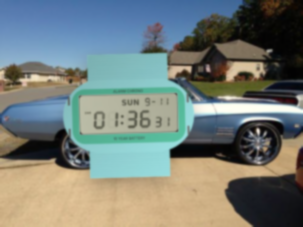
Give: 1h36m31s
